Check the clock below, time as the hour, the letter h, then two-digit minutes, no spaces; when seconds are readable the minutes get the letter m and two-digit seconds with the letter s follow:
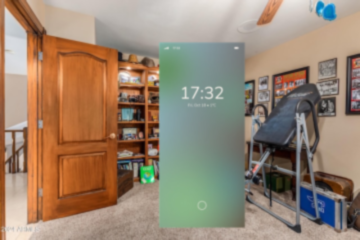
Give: 17h32
